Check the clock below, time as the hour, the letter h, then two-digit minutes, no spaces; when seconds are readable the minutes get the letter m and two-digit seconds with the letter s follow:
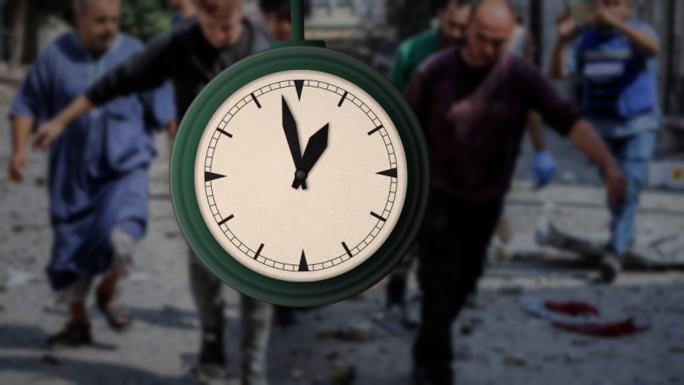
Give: 12h58
